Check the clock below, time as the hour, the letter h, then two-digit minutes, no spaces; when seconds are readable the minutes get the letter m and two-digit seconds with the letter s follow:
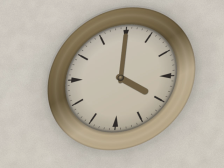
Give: 4h00
